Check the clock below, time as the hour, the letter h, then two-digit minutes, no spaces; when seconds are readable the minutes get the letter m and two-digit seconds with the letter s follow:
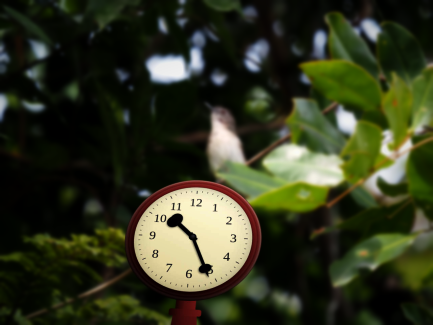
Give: 10h26
